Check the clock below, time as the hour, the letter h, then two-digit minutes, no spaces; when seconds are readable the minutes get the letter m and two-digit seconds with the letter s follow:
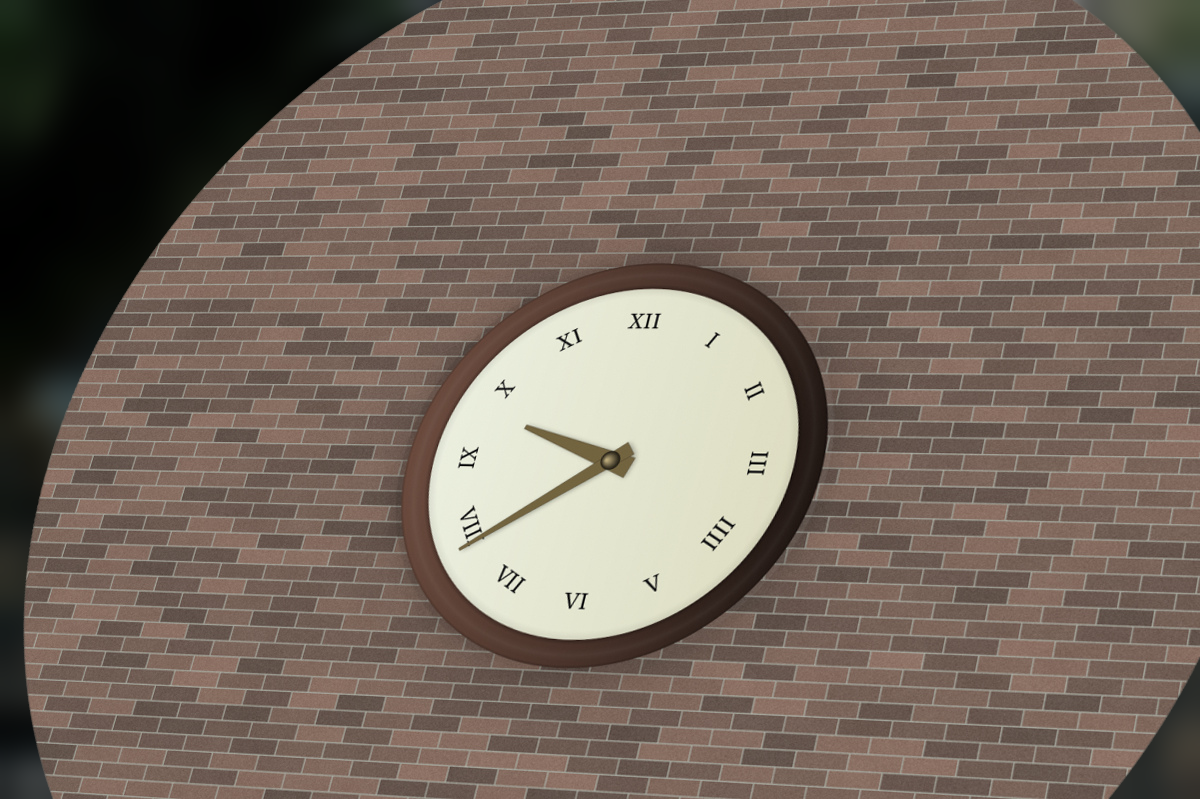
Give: 9h39
